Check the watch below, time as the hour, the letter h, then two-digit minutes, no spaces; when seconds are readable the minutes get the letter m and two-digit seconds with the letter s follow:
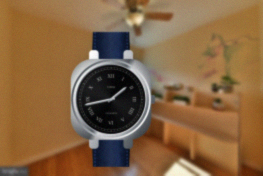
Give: 1h43
